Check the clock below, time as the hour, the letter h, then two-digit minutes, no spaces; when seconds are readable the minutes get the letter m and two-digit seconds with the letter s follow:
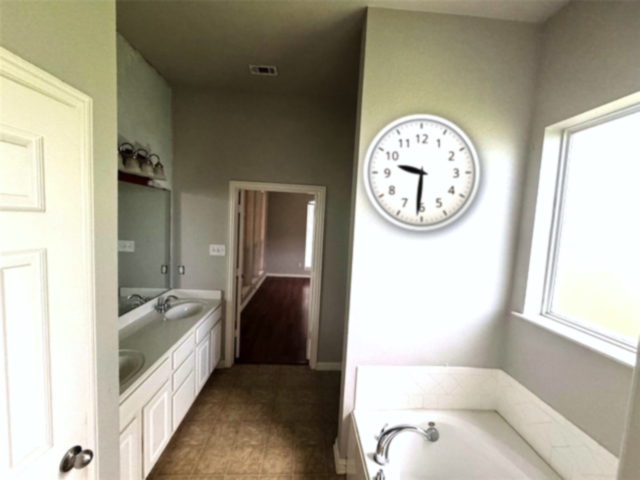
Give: 9h31
